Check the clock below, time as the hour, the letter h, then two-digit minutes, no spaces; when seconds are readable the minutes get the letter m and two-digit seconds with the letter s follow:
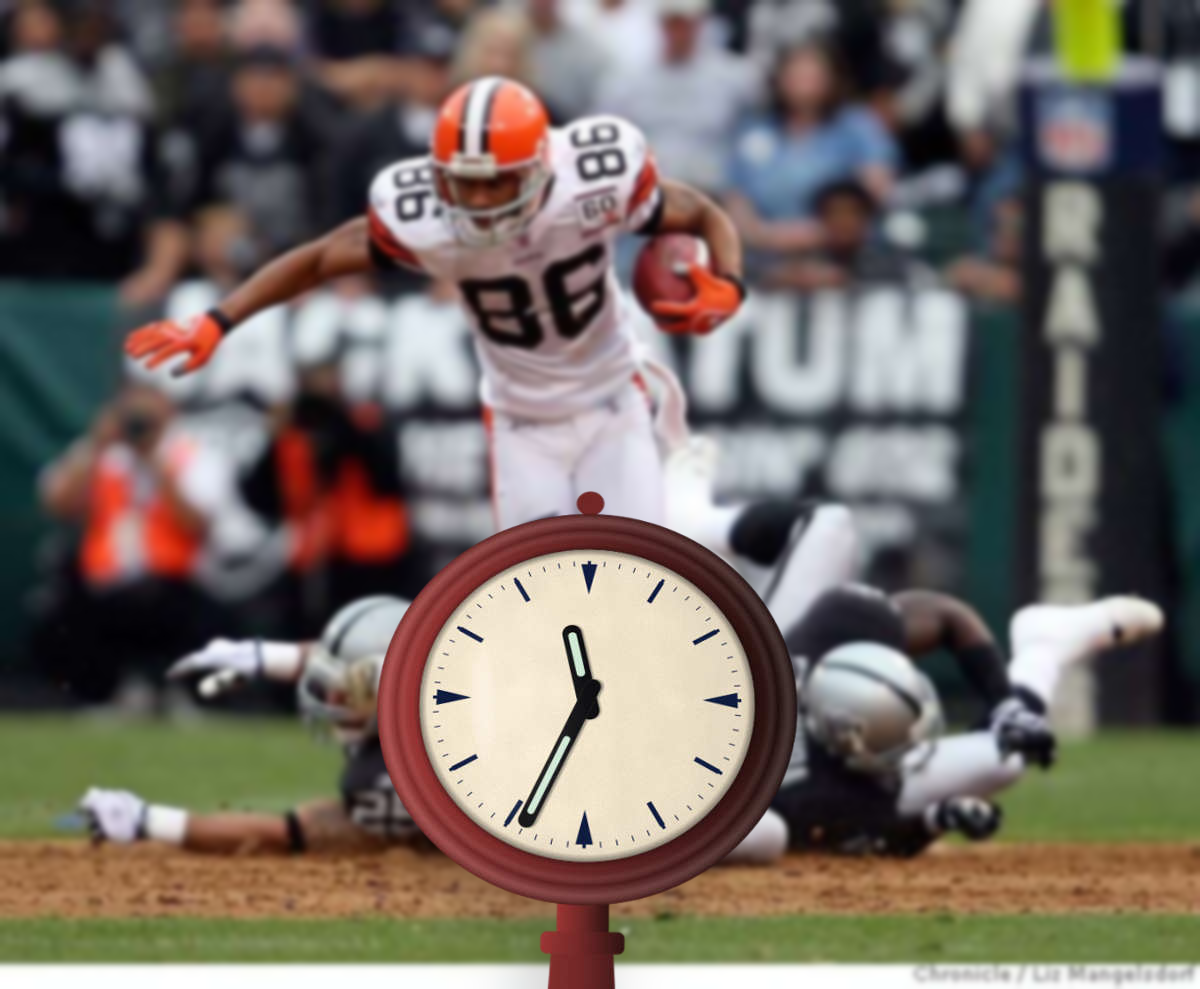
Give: 11h34
